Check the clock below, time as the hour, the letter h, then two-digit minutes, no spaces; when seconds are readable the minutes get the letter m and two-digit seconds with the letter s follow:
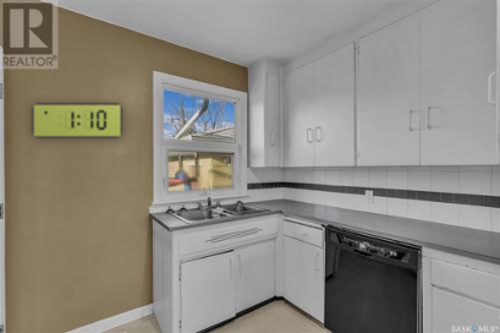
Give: 1h10
